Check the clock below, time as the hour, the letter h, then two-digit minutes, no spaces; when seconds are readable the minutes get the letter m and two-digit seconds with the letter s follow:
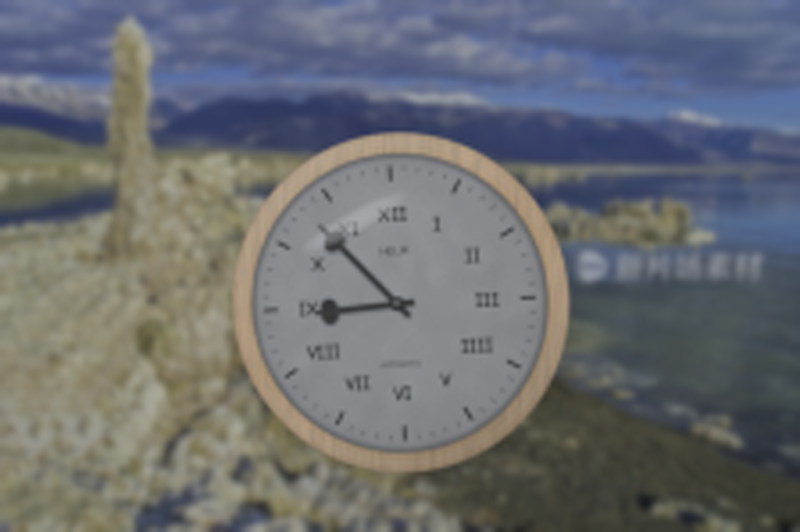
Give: 8h53
